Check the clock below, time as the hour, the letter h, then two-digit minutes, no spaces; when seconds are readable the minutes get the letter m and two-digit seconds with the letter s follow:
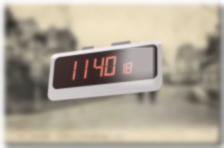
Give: 11h40m18s
